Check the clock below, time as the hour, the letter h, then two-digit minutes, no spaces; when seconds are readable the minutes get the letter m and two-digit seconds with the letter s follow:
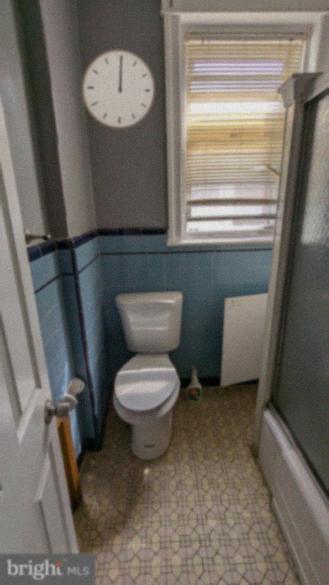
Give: 12h00
